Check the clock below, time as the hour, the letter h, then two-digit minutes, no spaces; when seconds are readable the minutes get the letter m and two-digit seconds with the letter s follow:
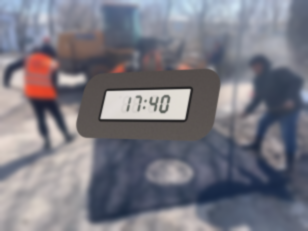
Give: 17h40
